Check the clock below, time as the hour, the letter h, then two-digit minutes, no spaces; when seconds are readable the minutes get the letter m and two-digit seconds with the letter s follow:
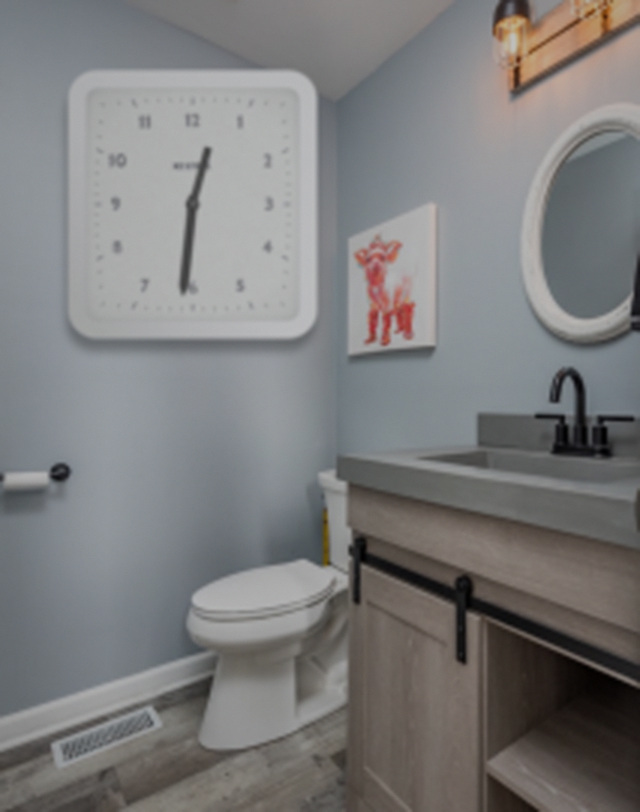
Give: 12h31
